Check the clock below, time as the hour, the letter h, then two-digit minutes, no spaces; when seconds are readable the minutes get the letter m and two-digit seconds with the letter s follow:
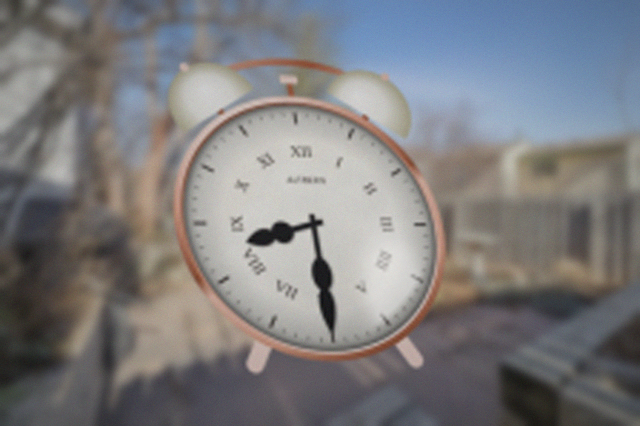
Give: 8h30
